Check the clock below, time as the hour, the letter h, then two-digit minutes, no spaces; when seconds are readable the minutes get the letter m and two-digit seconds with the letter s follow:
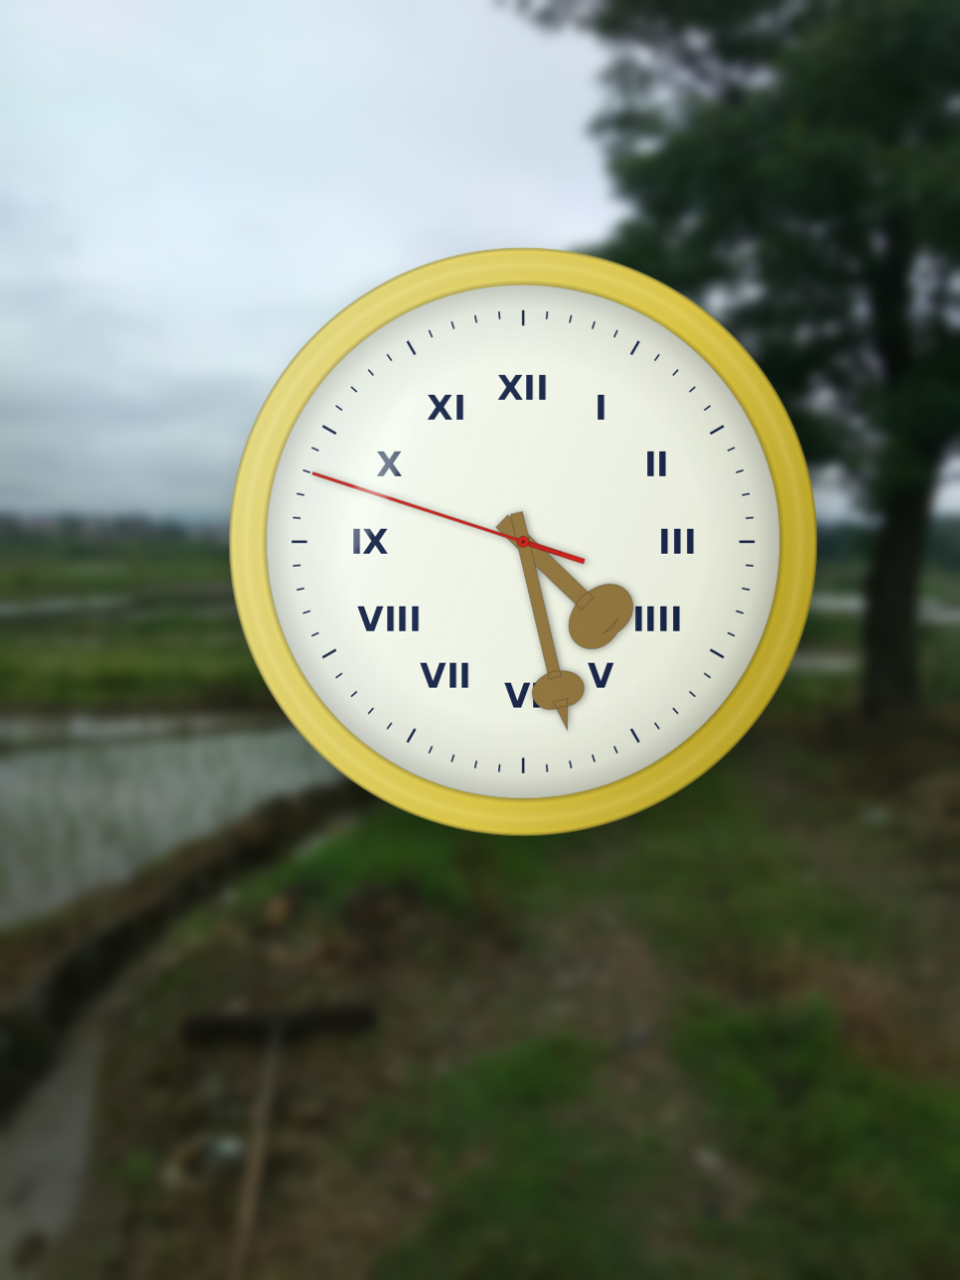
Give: 4h27m48s
